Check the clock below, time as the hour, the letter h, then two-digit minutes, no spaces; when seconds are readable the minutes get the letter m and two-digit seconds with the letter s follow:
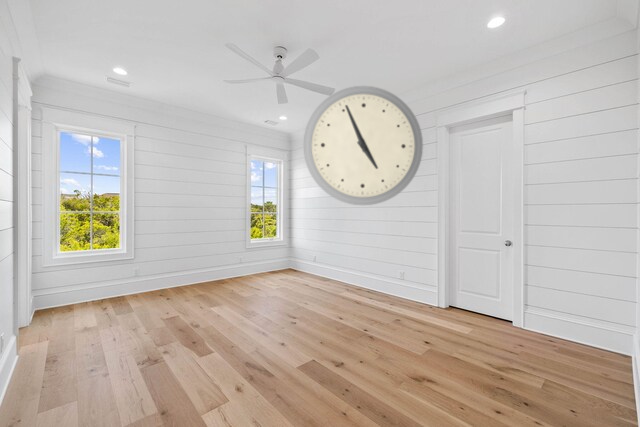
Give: 4h56
